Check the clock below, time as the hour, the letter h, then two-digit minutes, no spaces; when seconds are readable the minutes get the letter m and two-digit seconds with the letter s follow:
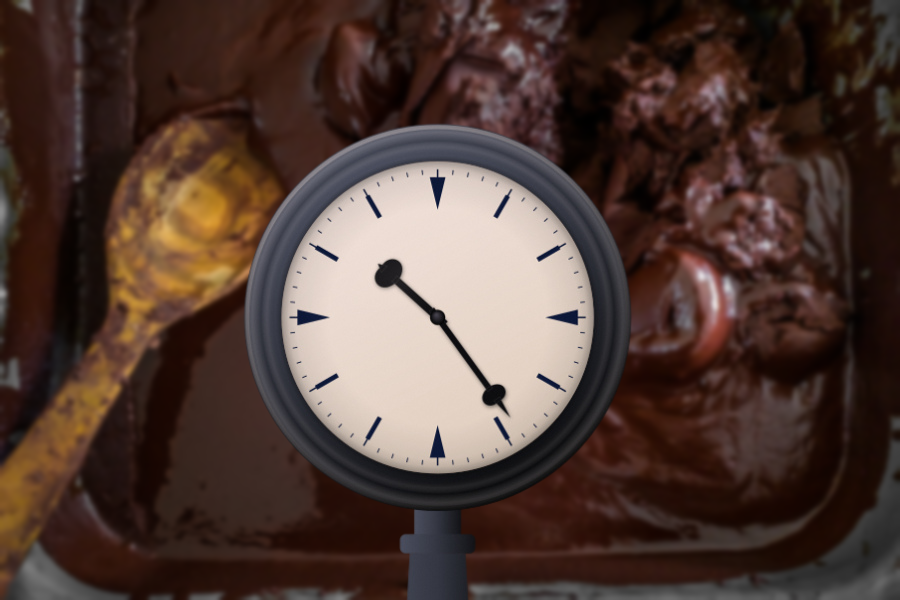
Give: 10h24
